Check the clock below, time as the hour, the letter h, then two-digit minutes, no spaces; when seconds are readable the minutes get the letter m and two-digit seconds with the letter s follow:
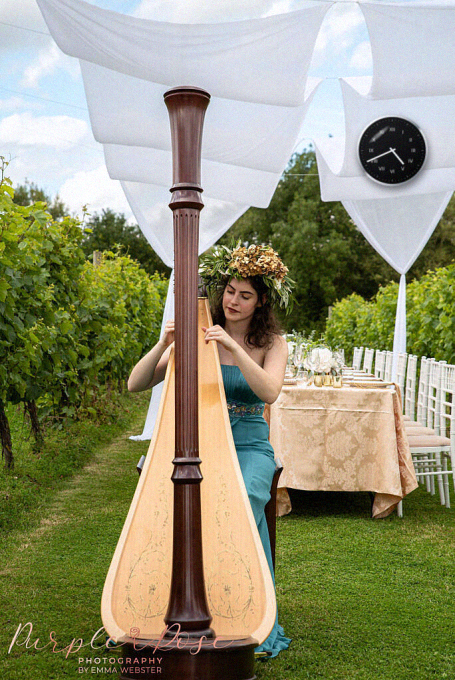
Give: 4h41
